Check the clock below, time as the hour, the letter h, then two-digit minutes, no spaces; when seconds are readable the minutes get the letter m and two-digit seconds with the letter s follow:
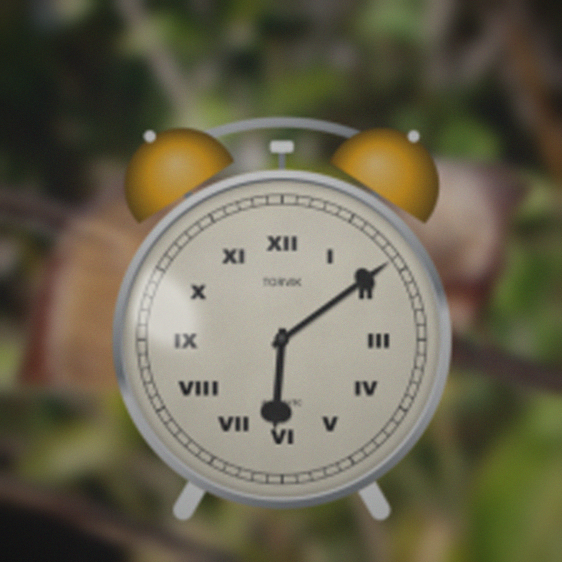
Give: 6h09
